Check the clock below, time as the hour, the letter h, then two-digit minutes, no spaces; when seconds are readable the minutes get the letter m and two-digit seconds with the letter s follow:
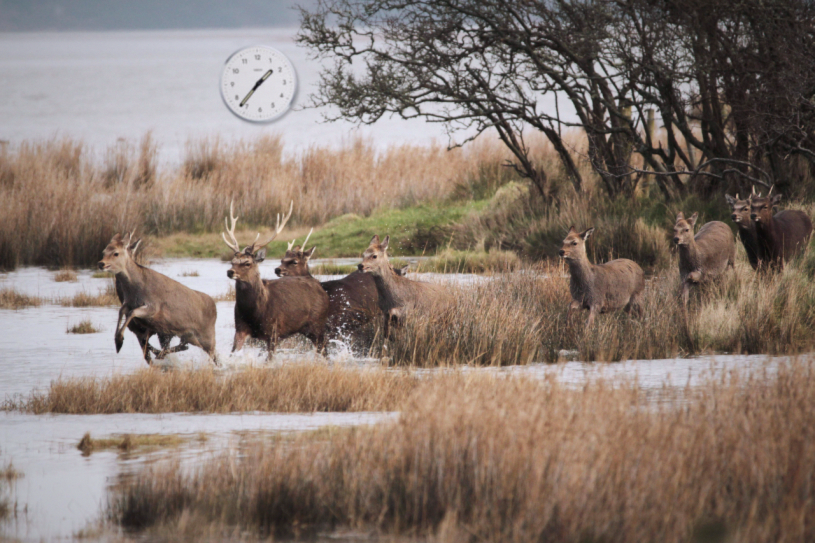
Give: 1h37
